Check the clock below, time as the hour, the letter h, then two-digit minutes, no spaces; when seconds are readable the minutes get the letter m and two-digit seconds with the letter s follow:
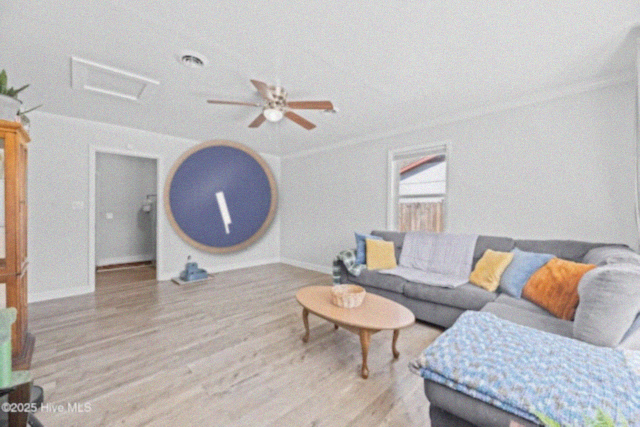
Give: 5h28
